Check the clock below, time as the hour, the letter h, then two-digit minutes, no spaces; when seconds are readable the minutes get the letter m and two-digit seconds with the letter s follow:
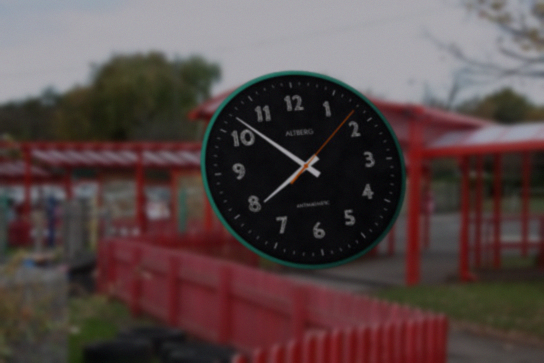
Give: 7h52m08s
